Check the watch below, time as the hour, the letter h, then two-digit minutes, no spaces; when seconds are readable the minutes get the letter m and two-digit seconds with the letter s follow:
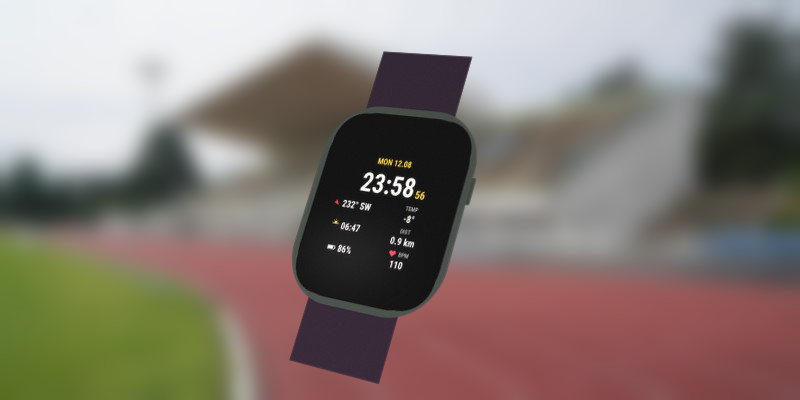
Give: 23h58m56s
